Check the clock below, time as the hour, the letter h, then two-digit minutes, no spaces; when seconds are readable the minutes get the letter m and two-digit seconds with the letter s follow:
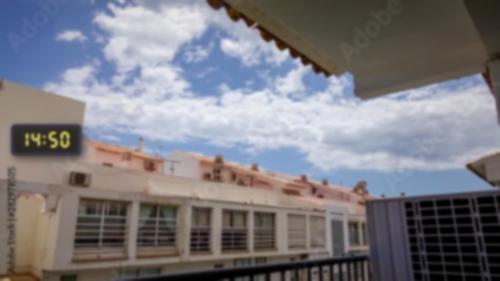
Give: 14h50
